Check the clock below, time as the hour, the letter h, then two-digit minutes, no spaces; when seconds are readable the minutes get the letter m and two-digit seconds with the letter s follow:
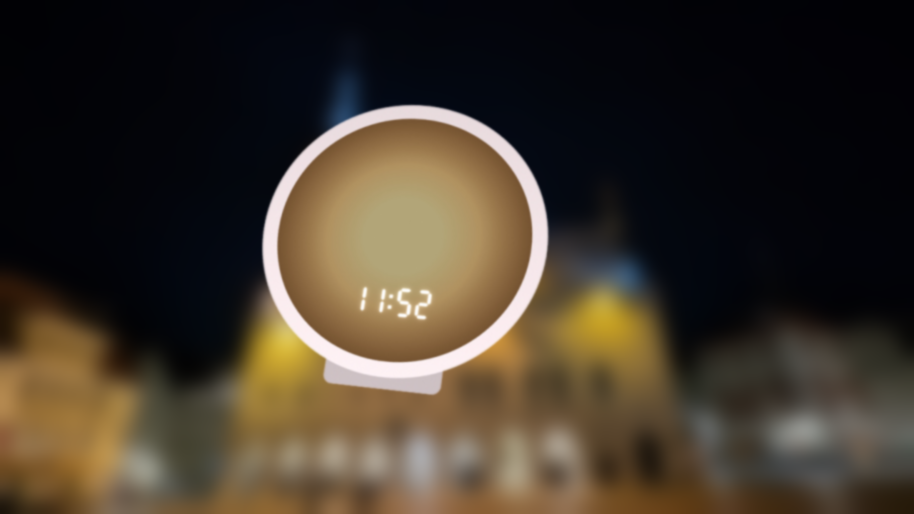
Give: 11h52
